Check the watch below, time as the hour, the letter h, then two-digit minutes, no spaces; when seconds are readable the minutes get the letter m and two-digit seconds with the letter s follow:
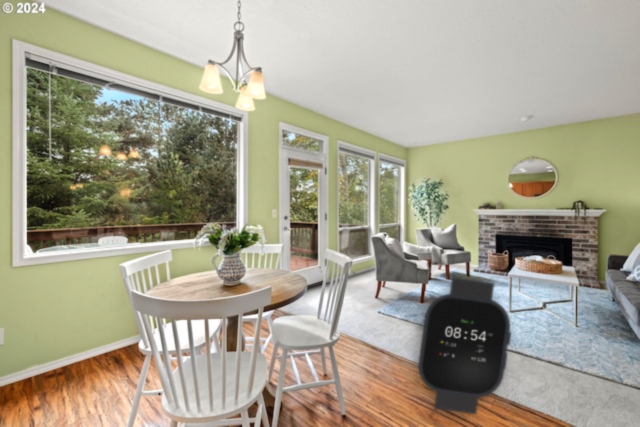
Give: 8h54
